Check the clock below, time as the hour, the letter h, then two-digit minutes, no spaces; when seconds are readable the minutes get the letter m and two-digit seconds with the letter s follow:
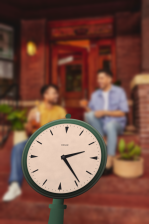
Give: 2h24
